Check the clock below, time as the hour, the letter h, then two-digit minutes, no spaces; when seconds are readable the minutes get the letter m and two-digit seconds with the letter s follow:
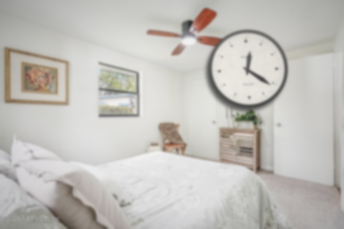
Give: 12h21
